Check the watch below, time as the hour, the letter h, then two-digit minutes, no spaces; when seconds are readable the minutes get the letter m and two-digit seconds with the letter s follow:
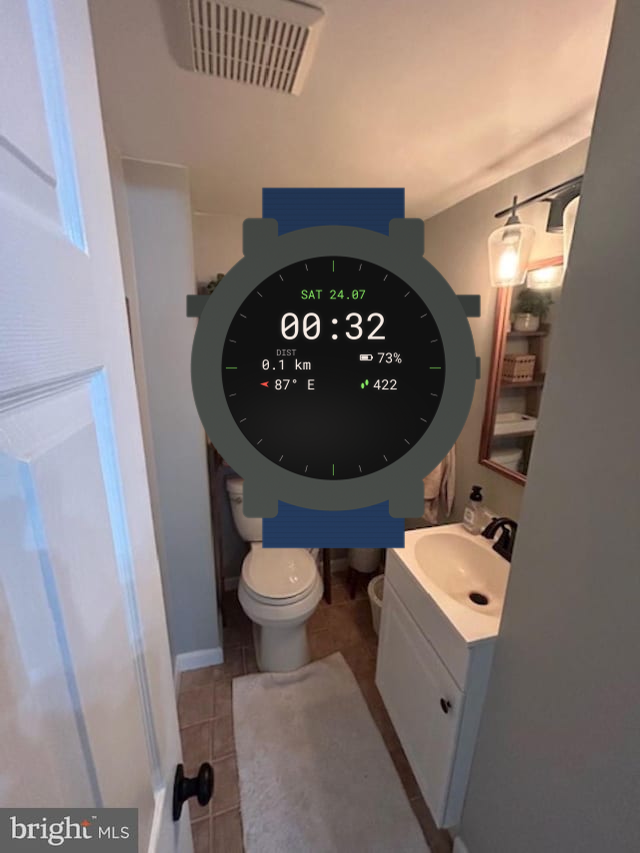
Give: 0h32
